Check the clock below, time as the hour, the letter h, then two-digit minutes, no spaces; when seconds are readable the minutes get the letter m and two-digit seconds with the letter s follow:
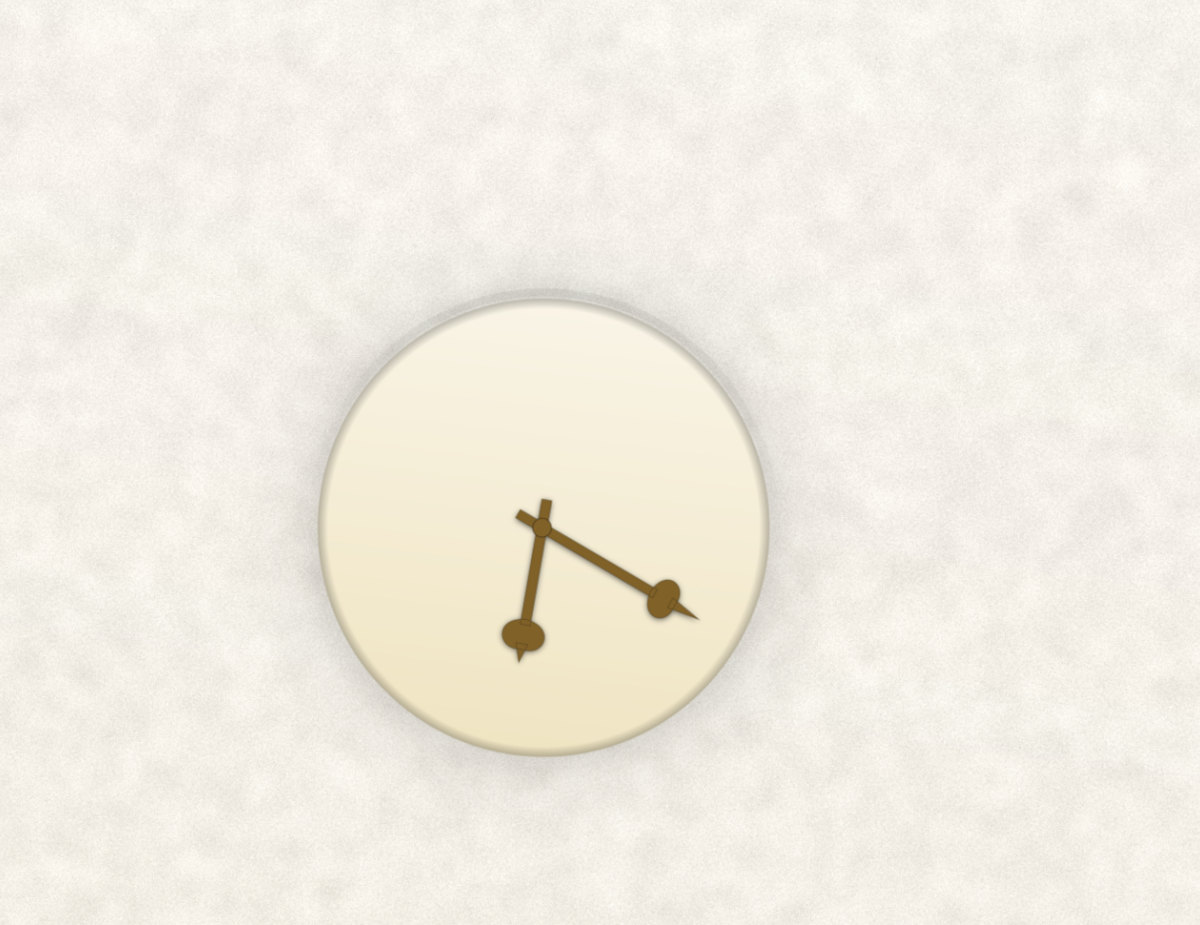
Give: 6h20
